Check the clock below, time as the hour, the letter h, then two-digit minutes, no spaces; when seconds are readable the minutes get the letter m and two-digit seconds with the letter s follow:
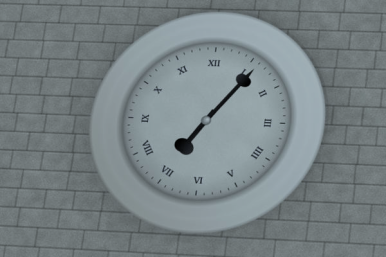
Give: 7h06
